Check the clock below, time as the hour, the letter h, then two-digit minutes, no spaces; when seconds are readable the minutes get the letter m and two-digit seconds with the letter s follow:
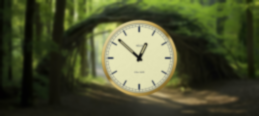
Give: 12h52
